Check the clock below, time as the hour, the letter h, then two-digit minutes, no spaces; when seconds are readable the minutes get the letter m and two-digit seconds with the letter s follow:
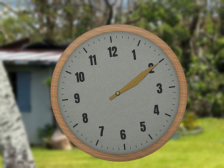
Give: 2h10
